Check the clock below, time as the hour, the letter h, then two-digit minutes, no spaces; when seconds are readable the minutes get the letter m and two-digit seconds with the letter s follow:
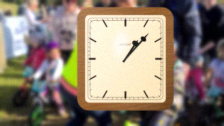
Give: 1h07
